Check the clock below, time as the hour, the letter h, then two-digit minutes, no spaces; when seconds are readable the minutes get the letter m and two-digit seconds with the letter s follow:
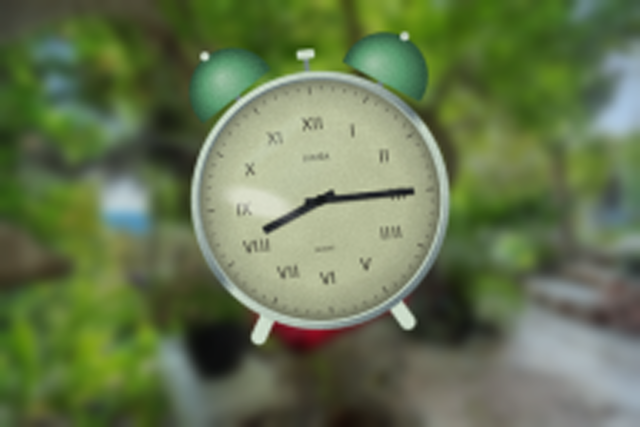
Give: 8h15
